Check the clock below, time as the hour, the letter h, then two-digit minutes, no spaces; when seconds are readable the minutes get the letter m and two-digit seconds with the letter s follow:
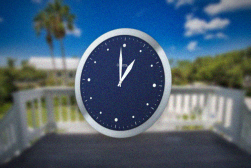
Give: 12h59
